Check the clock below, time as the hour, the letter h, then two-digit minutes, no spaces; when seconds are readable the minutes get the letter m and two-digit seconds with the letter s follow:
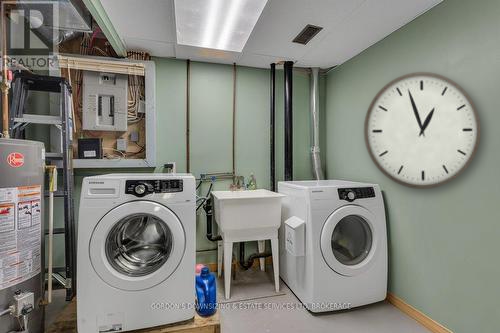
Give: 12h57
